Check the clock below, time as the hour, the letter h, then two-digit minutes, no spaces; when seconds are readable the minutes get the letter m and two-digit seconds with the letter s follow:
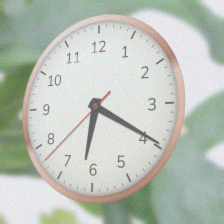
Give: 6h19m38s
